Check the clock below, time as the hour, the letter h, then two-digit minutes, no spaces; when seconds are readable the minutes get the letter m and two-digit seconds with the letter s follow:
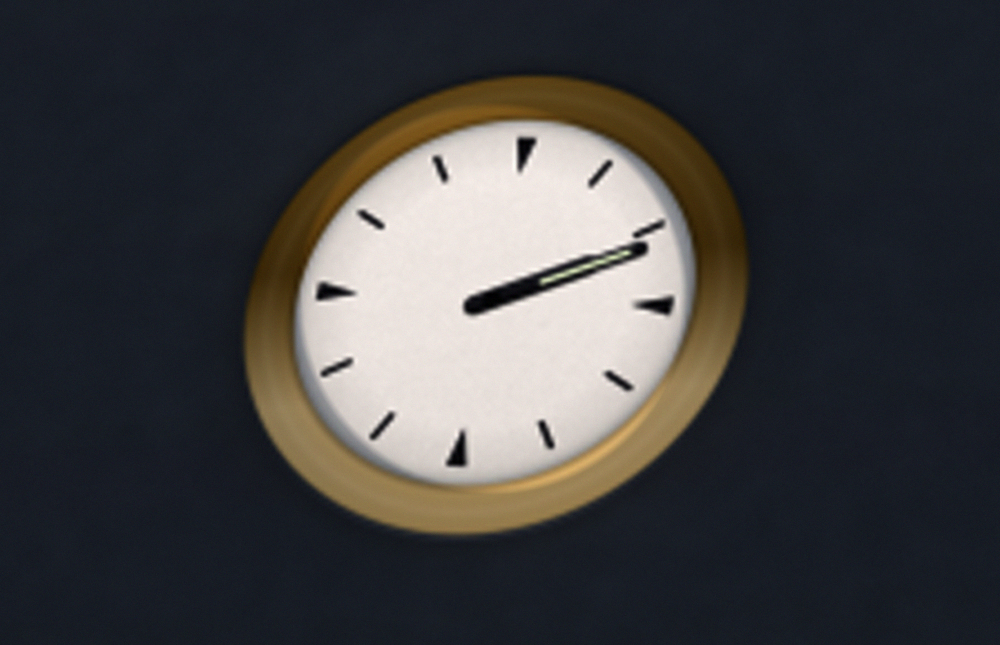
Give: 2h11
